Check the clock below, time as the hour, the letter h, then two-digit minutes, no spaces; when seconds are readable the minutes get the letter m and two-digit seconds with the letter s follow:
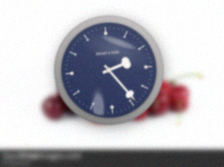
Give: 2h24
